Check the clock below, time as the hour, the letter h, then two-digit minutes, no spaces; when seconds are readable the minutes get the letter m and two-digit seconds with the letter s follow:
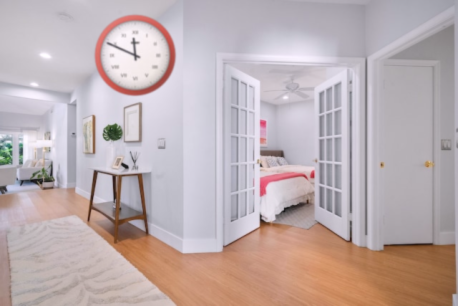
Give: 11h49
